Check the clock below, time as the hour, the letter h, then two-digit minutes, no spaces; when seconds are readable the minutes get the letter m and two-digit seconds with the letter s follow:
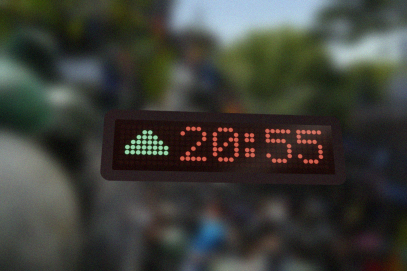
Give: 20h55
